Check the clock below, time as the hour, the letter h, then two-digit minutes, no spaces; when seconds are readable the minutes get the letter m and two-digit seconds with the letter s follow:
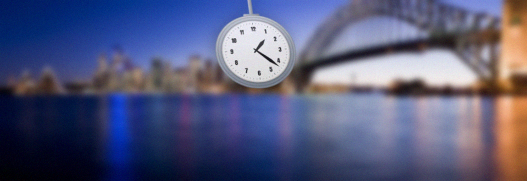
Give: 1h22
